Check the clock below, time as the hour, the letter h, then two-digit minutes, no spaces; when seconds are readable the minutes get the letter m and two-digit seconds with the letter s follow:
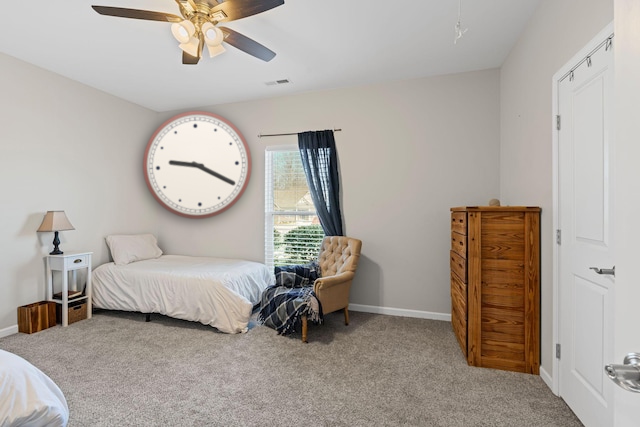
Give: 9h20
